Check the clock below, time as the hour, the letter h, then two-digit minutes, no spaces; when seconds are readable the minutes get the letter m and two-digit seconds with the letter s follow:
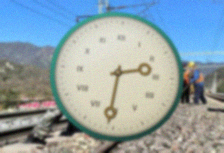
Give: 2h31
